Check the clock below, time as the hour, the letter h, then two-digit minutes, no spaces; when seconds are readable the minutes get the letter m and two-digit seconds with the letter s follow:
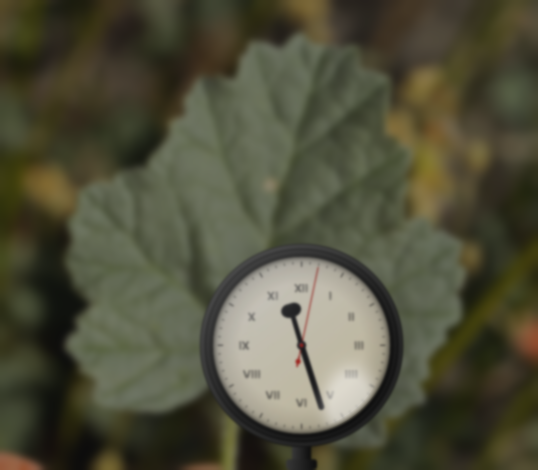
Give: 11h27m02s
